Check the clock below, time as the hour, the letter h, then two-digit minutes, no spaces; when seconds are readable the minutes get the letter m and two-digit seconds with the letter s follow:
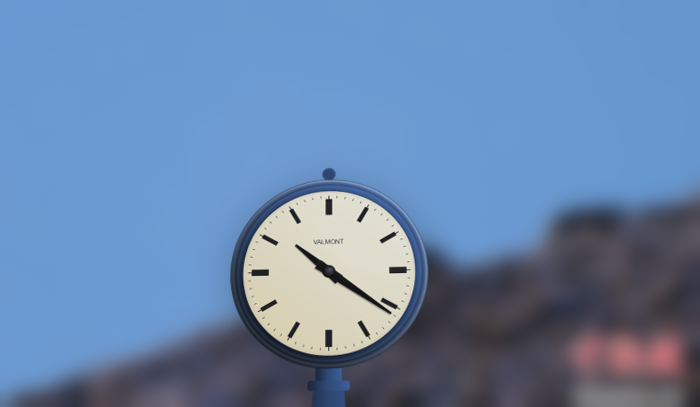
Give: 10h21
